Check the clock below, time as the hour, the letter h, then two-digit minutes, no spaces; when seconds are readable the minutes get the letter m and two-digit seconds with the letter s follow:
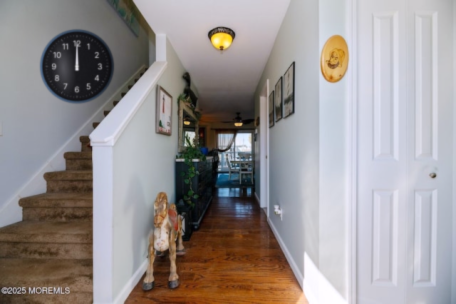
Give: 12h00
